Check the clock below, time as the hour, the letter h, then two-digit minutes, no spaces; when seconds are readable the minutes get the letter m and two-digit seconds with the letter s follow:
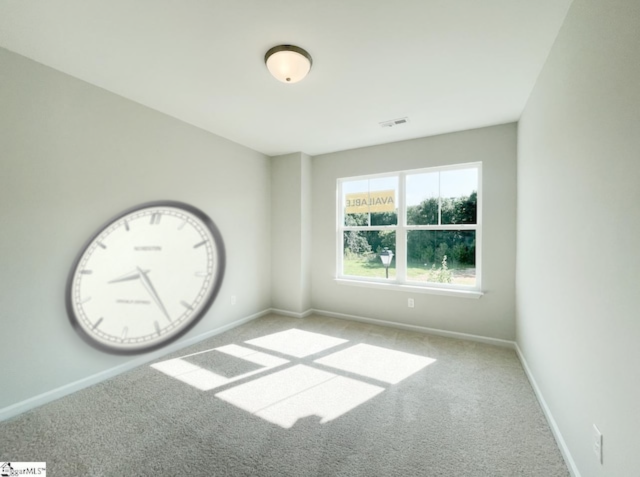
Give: 8h23
